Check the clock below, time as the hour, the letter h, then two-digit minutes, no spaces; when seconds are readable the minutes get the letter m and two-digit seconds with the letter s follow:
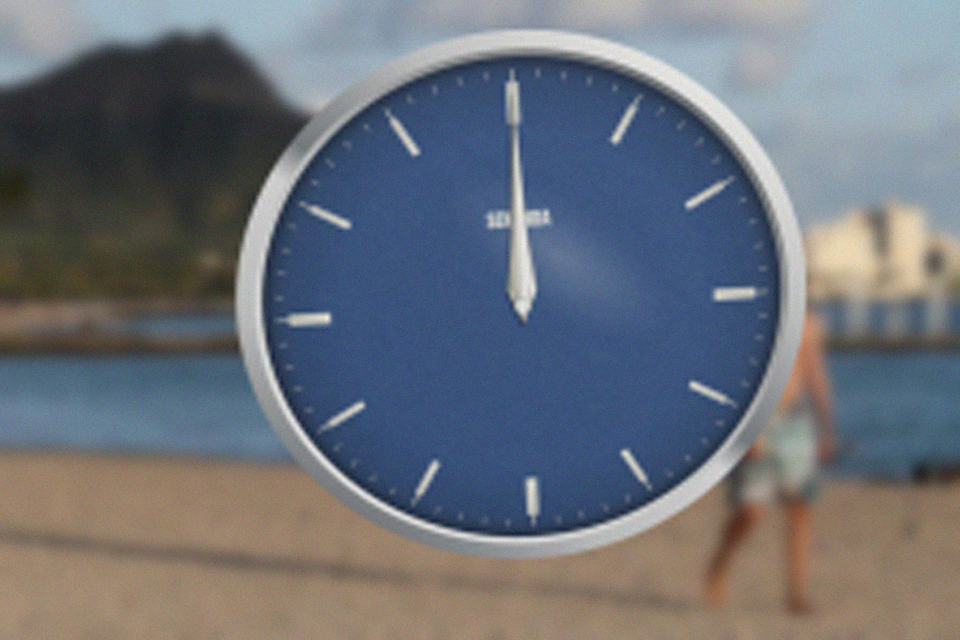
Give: 12h00
